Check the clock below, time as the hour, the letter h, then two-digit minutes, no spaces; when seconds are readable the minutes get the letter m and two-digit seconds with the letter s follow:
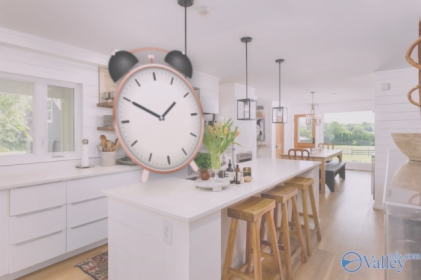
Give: 1h50
